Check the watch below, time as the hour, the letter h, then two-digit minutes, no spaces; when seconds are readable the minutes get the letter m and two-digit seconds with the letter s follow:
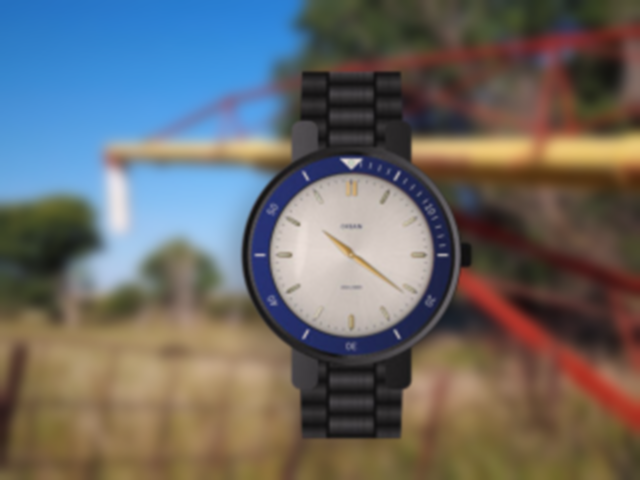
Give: 10h21
